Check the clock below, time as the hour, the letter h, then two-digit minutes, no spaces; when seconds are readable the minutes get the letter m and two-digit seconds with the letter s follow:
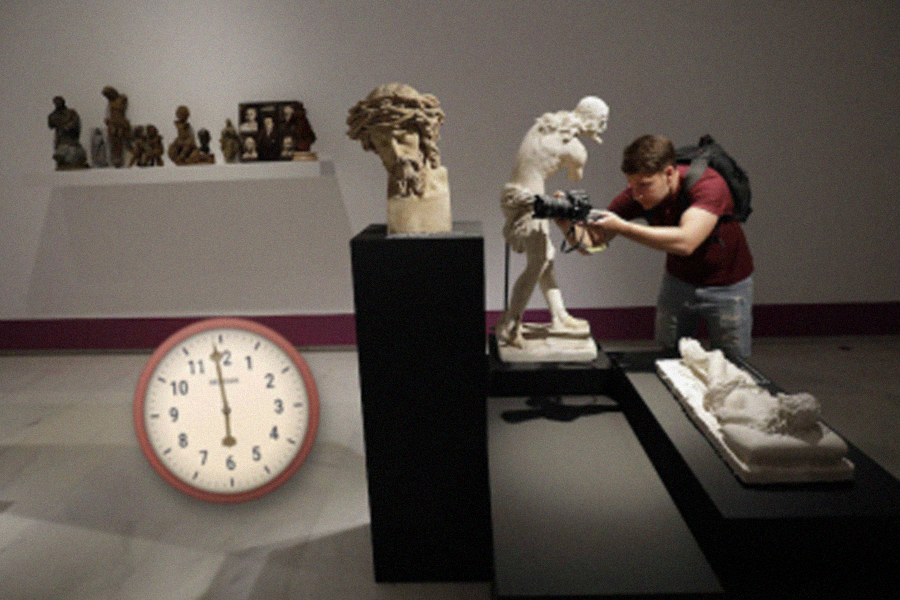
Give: 5h59
